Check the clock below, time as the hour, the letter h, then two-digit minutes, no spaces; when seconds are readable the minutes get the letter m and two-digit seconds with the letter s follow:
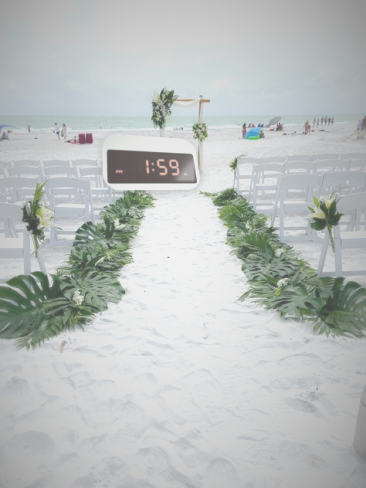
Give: 1h59
